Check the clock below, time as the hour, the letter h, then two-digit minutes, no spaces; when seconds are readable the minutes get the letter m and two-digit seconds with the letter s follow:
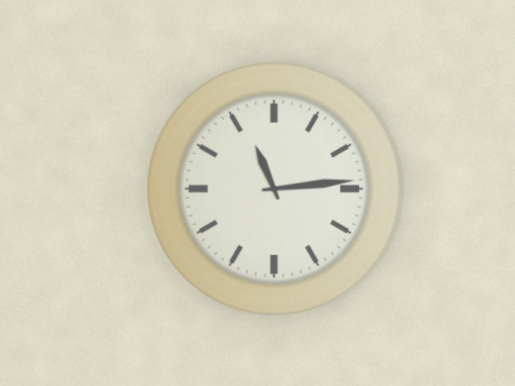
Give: 11h14
